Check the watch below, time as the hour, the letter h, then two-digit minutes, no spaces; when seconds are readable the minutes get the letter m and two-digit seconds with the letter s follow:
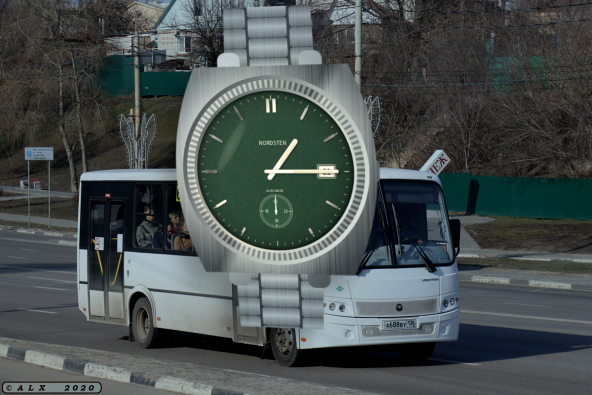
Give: 1h15
